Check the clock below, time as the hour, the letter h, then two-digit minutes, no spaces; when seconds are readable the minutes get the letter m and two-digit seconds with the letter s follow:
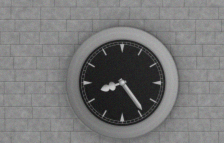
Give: 8h24
